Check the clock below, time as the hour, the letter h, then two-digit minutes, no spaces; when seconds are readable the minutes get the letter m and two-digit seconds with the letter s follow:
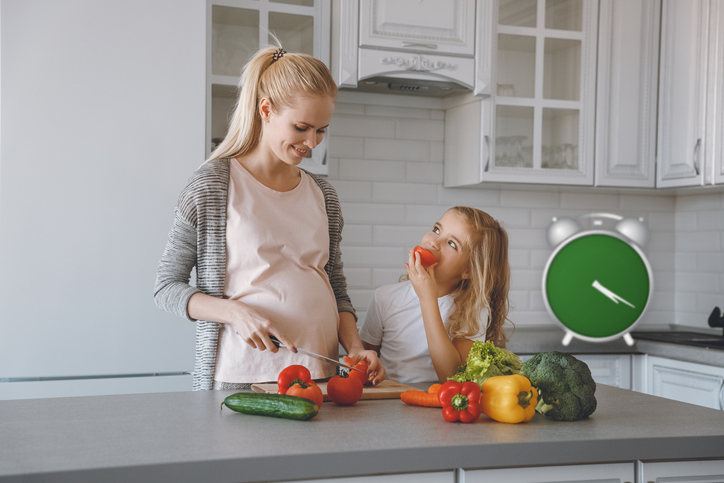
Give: 4h20
